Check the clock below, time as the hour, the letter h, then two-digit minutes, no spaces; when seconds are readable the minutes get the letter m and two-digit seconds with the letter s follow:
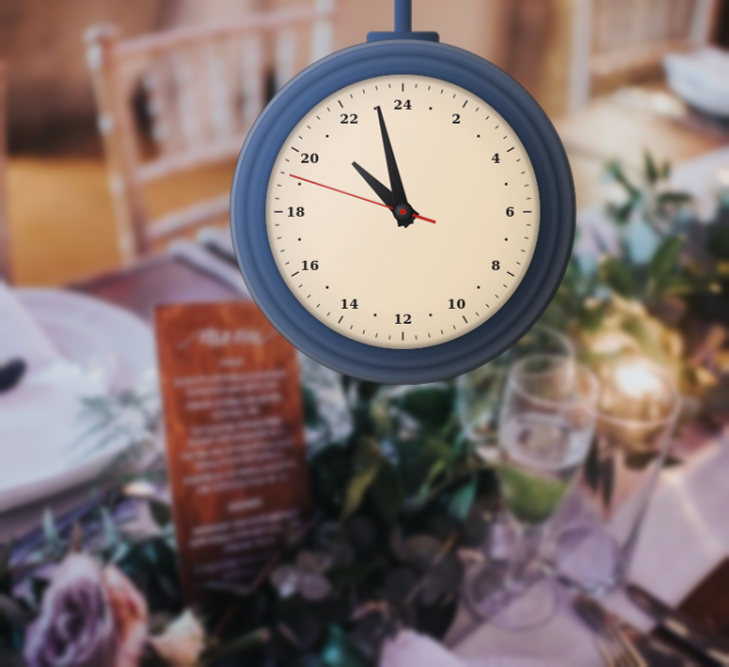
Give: 20h57m48s
